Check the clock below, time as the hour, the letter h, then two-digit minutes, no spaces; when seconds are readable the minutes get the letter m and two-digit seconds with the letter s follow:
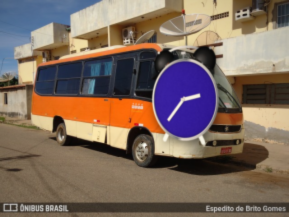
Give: 2h37
